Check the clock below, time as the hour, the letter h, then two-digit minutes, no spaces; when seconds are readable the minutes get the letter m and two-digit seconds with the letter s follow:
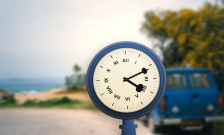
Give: 4h11
